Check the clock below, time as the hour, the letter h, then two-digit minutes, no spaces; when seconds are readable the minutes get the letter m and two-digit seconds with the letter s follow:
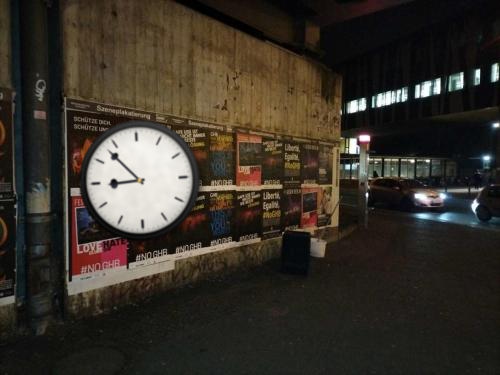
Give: 8h53
